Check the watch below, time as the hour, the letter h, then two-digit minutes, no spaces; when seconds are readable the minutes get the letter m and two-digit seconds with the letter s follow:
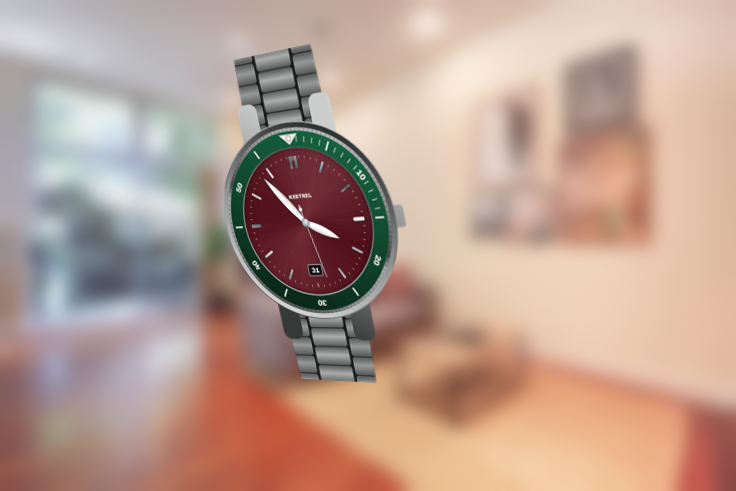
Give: 3h53m28s
